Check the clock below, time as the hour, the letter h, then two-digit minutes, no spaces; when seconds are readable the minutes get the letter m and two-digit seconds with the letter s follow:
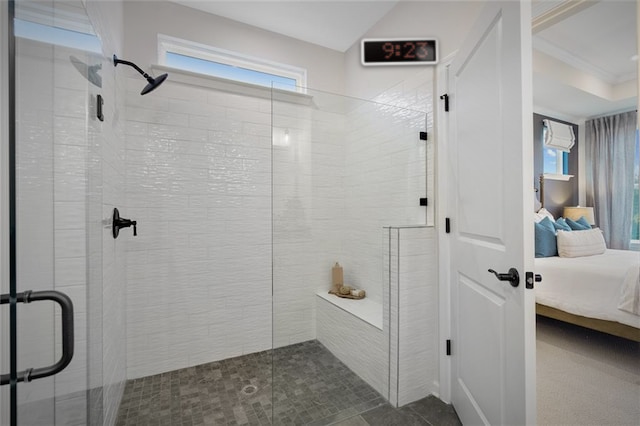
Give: 9h23
